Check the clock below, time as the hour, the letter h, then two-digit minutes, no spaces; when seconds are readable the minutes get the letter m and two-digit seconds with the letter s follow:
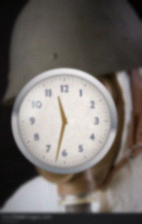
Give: 11h32
